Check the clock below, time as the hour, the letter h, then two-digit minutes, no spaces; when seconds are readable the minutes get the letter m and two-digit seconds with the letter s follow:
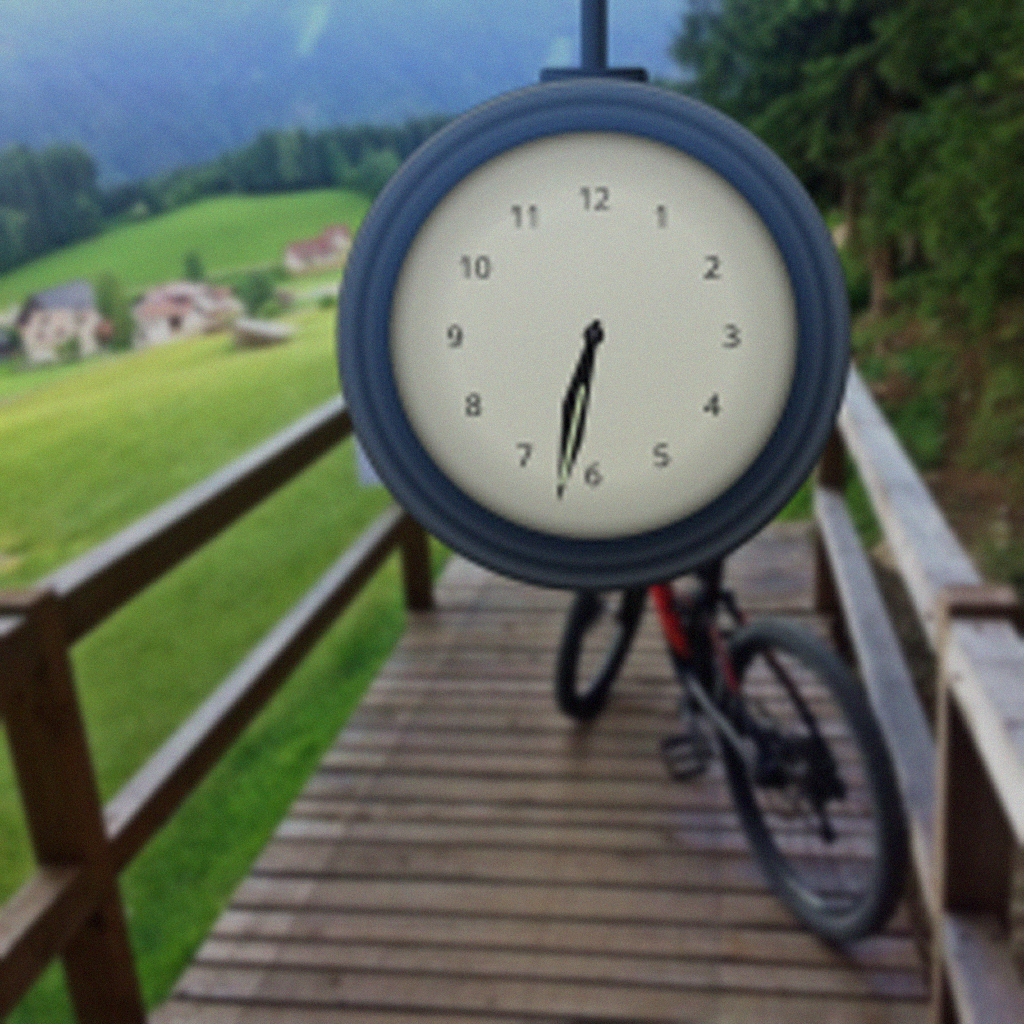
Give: 6h32
